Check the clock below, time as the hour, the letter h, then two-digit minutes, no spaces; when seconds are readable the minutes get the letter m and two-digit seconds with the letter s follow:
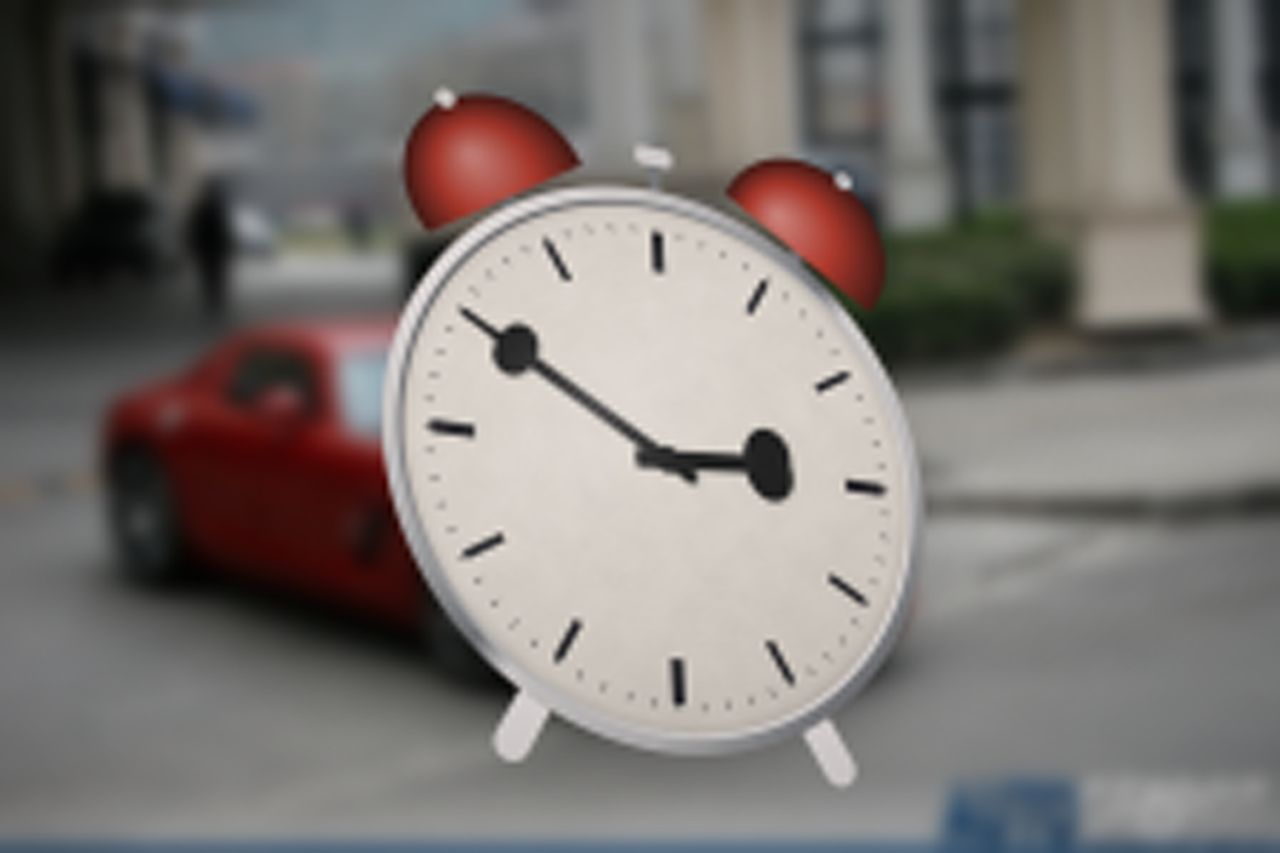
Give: 2h50
